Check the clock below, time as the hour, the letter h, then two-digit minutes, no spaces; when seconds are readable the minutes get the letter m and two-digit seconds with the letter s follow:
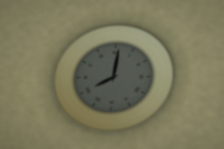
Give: 8h01
